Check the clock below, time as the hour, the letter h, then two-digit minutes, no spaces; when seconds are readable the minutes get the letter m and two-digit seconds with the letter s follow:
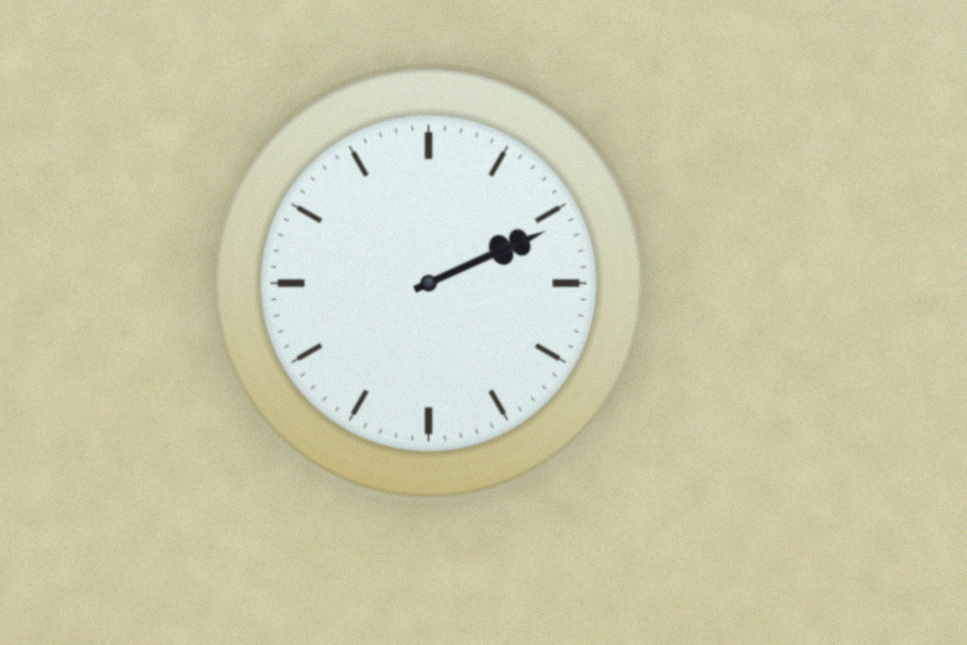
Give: 2h11
